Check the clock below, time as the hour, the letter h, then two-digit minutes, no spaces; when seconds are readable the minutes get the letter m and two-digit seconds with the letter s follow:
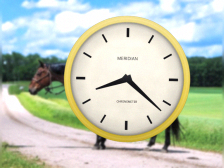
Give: 8h22
